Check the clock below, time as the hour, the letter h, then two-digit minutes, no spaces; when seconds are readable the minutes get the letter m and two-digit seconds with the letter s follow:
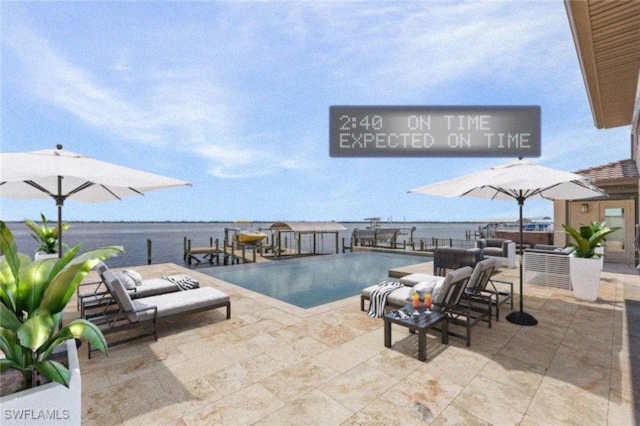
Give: 2h40
